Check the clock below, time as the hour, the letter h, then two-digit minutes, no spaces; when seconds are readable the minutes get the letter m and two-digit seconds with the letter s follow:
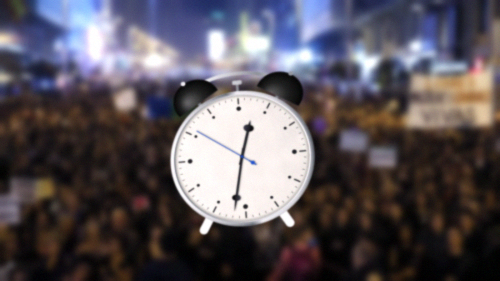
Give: 12h31m51s
